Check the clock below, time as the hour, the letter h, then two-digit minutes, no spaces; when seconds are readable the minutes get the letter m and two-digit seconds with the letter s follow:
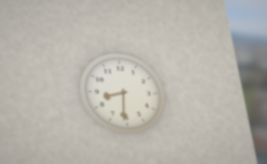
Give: 8h31
